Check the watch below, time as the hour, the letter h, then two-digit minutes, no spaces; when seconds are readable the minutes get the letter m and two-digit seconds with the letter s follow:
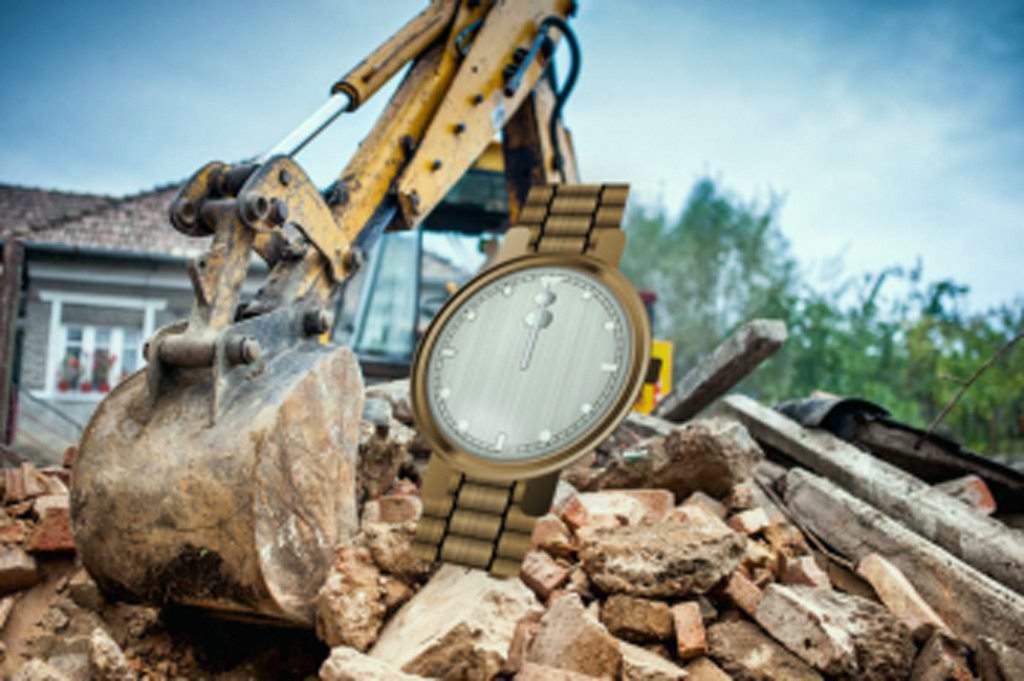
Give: 12h00
